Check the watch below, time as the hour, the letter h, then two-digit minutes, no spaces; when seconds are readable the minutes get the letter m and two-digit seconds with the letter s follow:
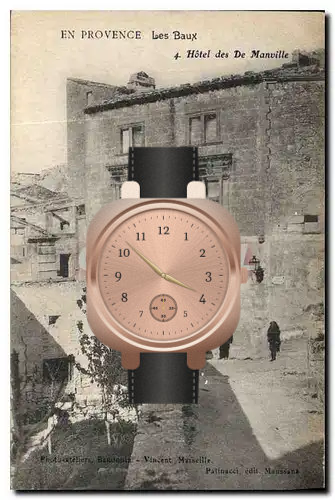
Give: 3h52
